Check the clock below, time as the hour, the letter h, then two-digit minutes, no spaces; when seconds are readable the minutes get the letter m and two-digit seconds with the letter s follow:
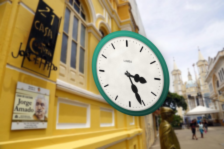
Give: 3h26
